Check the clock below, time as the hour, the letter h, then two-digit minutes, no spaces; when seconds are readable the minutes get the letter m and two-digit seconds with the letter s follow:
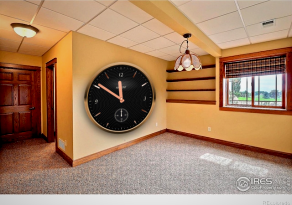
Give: 11h51
